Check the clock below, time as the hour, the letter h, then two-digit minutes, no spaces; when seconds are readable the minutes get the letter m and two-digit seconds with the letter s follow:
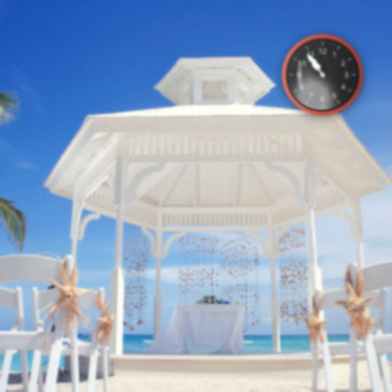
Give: 10h54
